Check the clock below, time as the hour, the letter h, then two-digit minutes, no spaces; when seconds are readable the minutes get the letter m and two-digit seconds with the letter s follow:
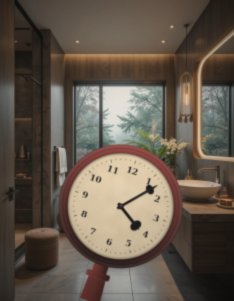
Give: 4h07
